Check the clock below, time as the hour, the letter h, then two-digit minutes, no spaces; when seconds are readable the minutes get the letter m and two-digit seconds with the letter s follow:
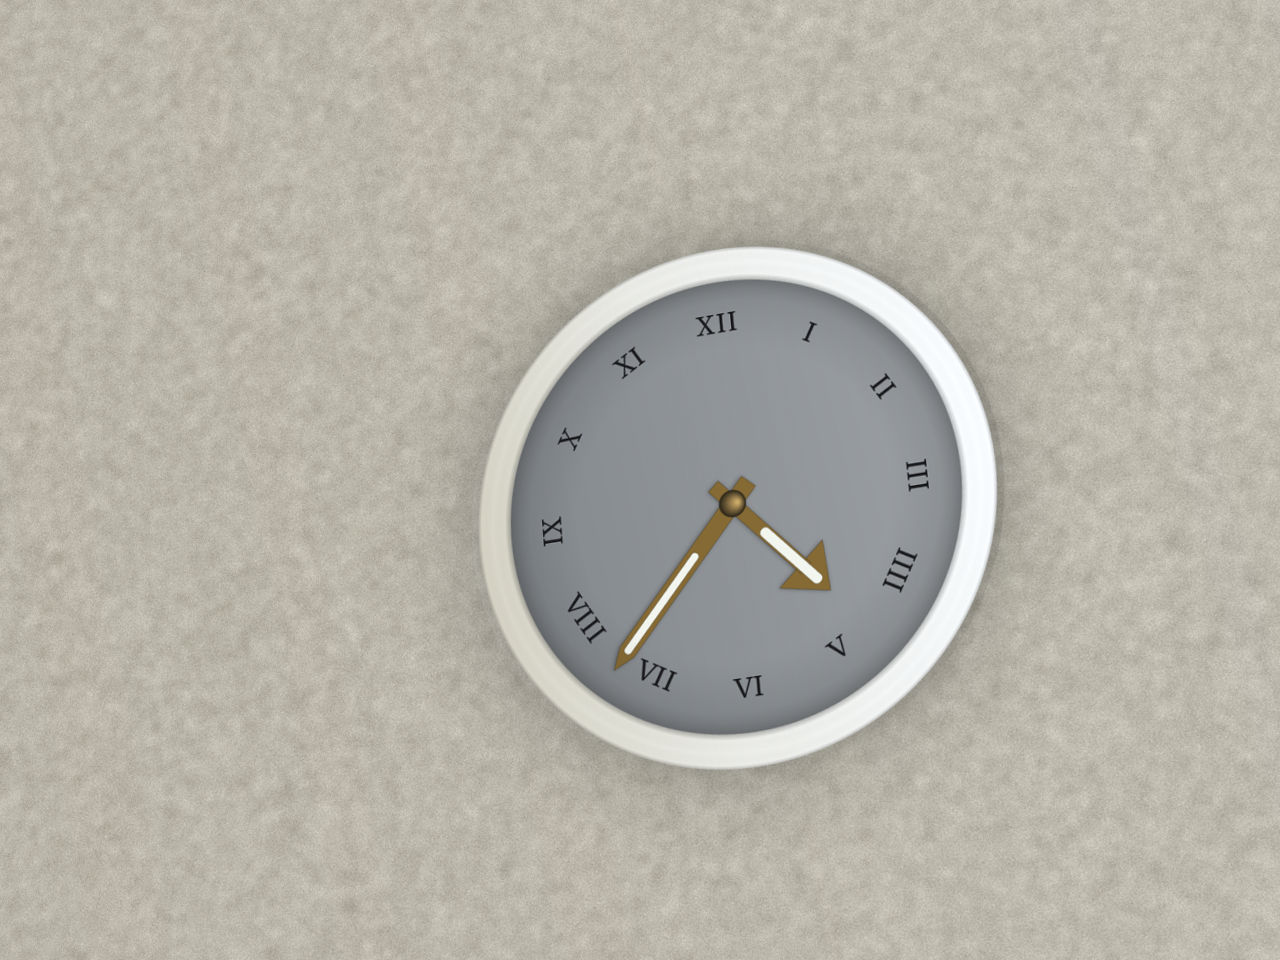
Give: 4h37
